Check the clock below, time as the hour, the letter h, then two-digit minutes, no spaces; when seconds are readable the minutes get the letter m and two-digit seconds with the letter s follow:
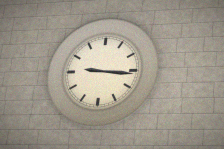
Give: 9h16
